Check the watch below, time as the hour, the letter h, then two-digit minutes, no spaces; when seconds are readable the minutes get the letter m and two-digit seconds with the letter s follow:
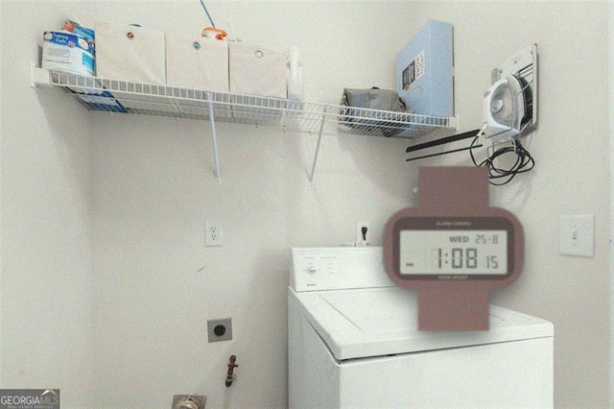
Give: 1h08m15s
